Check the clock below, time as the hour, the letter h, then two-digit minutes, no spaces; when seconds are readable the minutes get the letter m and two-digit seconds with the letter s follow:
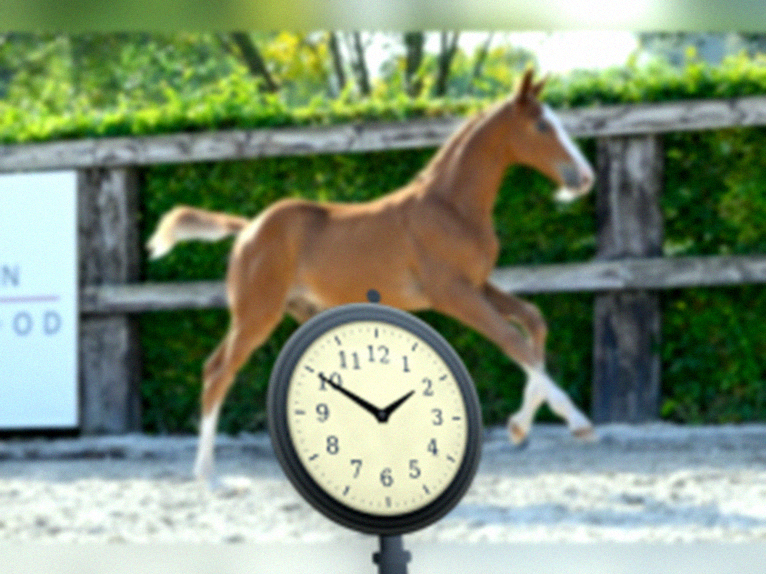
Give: 1h50
